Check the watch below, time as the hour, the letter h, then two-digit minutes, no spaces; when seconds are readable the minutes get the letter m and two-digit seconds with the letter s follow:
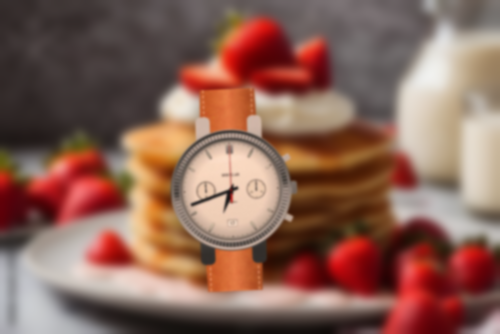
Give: 6h42
